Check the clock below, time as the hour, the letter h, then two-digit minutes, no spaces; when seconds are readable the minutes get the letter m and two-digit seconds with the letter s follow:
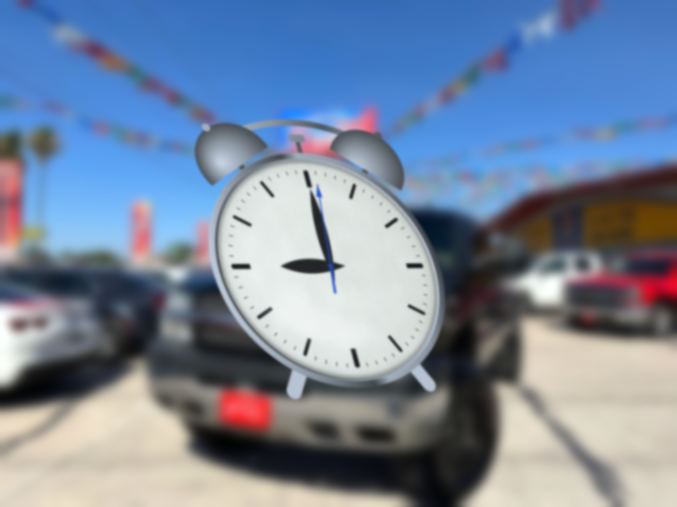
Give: 9h00m01s
